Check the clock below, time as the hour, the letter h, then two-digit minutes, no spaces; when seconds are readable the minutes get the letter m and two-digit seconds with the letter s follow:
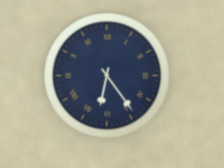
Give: 6h24
